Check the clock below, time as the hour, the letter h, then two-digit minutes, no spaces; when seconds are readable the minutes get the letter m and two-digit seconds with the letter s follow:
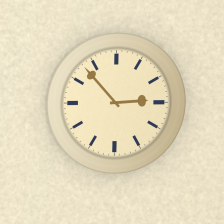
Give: 2h53
